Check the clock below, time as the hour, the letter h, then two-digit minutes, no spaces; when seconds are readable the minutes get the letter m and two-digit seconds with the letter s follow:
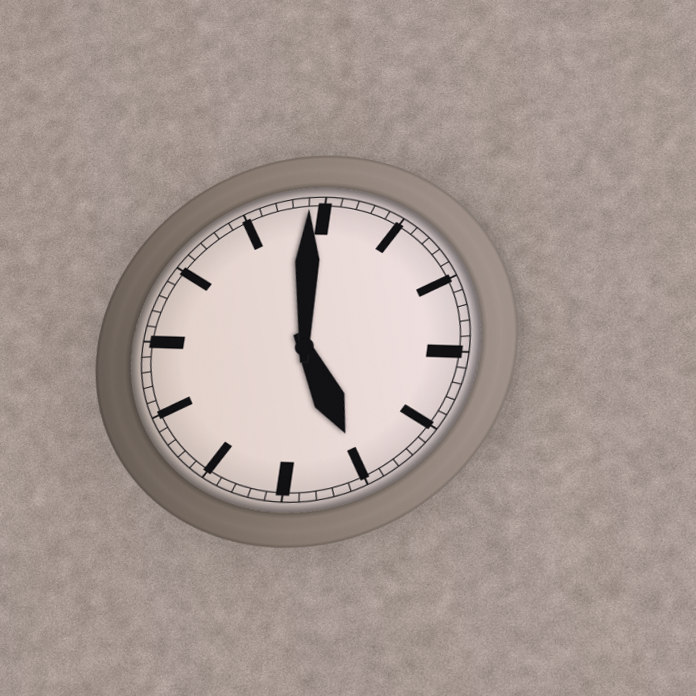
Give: 4h59
